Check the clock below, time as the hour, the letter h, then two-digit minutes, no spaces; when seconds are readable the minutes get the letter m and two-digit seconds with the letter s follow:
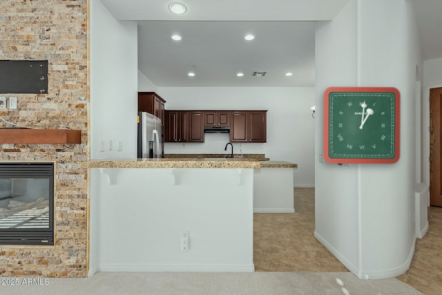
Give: 1h01
